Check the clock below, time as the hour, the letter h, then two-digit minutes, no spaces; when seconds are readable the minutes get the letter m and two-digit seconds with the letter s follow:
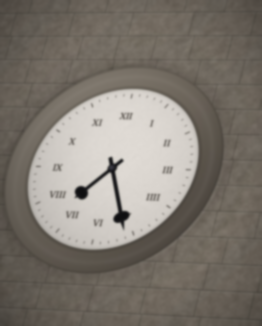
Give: 7h26
